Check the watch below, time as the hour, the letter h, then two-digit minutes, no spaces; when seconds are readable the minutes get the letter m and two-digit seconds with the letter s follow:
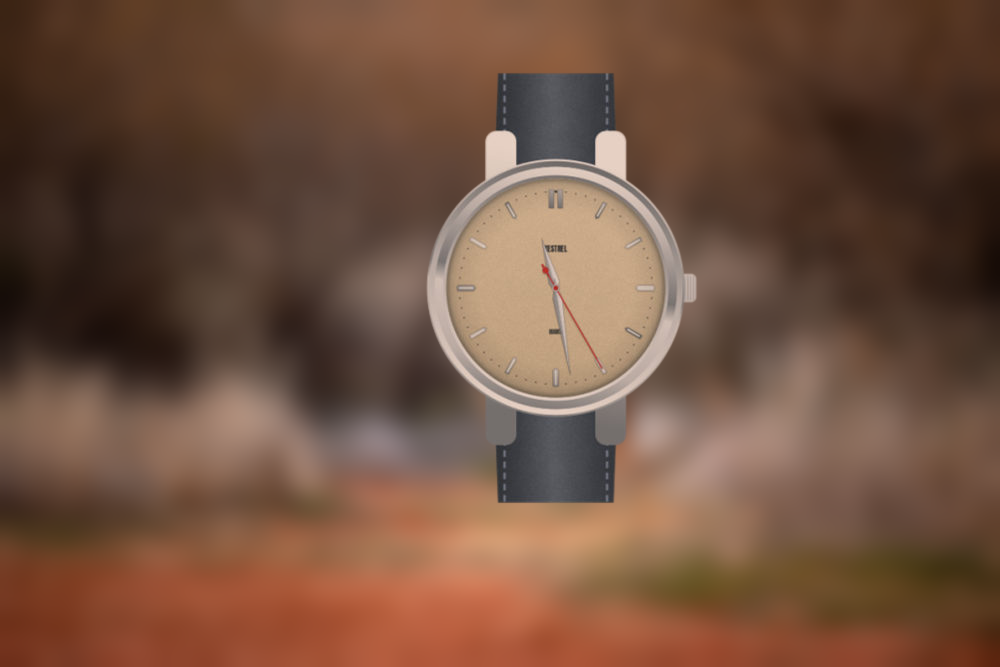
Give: 11h28m25s
